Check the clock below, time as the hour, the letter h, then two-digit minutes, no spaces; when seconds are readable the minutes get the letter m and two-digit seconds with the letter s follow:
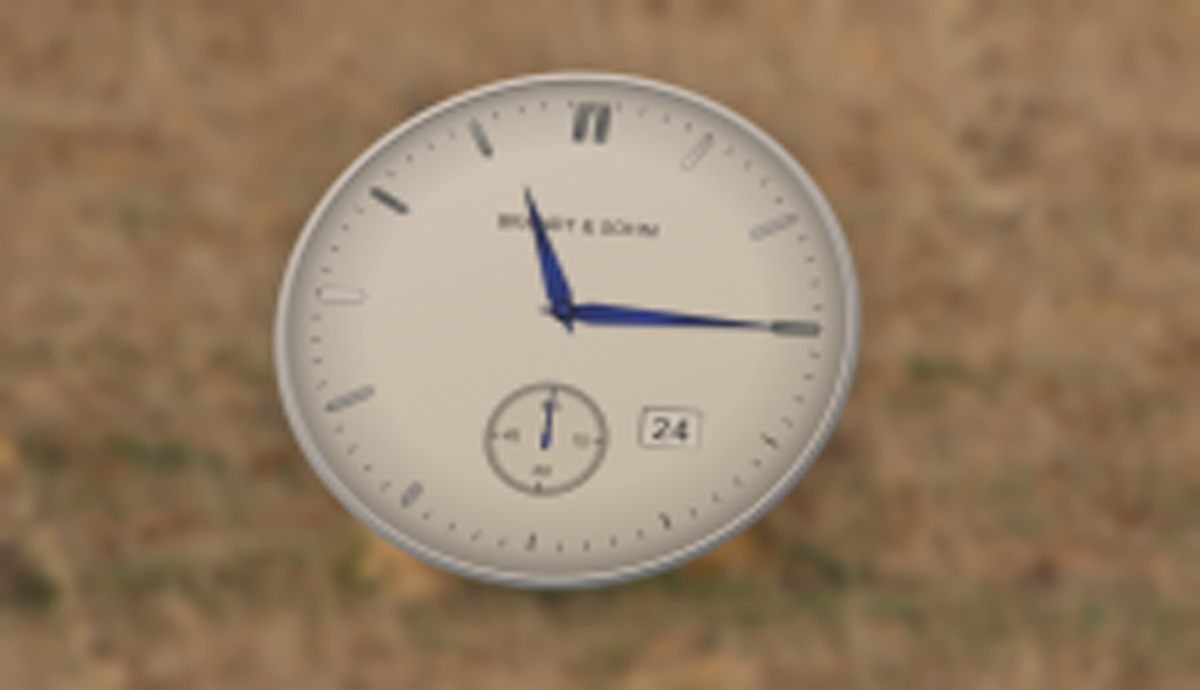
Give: 11h15
